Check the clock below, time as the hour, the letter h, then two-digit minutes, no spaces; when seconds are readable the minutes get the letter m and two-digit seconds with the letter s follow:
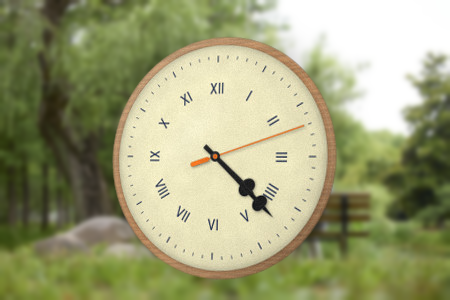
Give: 4h22m12s
